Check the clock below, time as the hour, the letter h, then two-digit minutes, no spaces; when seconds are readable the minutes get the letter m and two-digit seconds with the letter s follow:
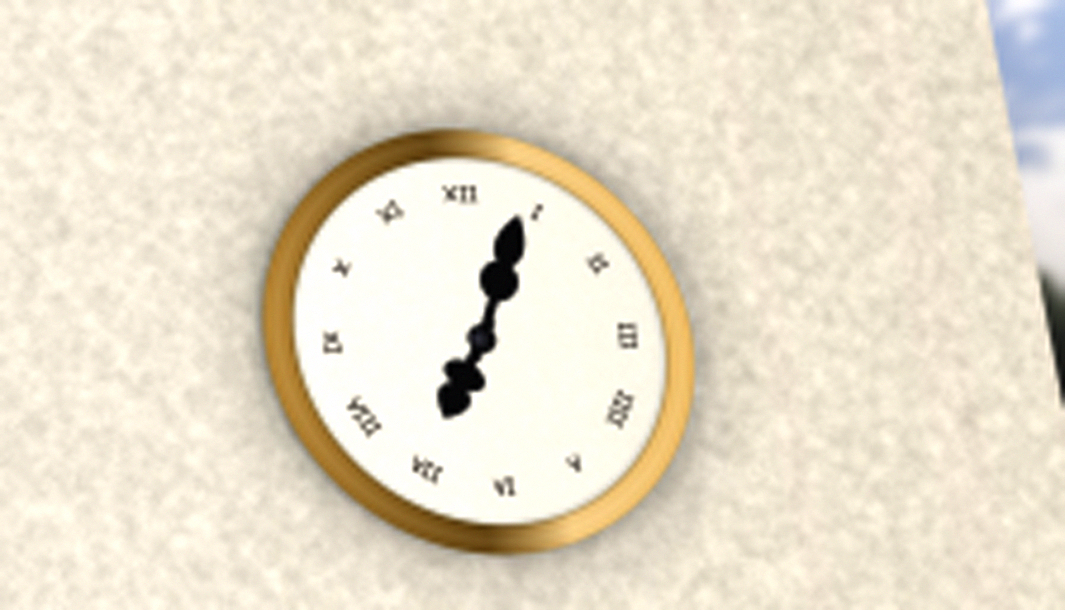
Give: 7h04
